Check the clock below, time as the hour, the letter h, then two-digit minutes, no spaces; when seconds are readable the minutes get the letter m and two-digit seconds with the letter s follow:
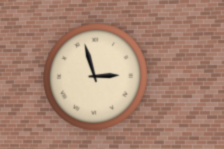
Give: 2h57
